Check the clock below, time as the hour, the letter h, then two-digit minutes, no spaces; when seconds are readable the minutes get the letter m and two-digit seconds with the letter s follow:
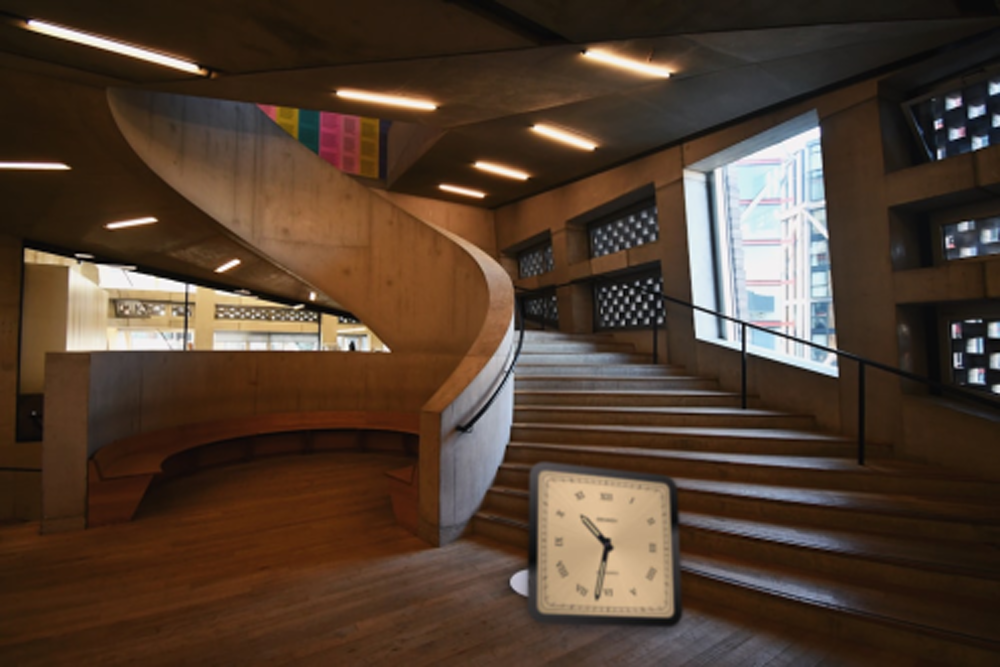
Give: 10h32
